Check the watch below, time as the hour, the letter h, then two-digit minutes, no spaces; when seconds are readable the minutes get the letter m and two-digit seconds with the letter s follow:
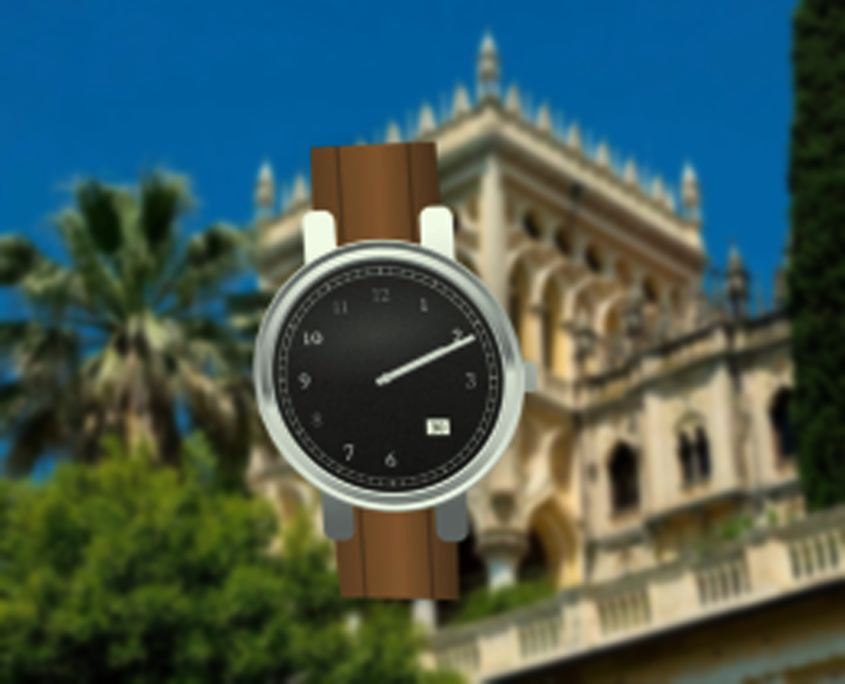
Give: 2h11
